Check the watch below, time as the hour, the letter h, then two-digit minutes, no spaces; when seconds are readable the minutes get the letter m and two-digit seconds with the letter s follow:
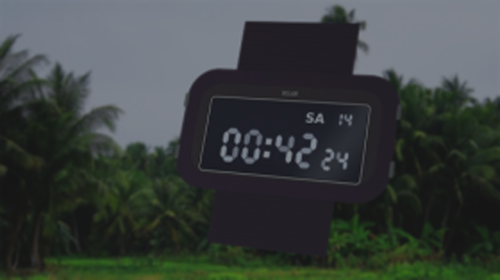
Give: 0h42m24s
